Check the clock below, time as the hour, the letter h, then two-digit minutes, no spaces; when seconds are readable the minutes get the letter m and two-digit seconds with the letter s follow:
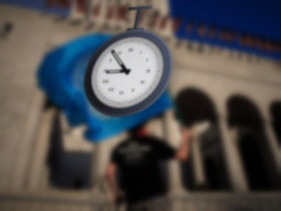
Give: 8h53
